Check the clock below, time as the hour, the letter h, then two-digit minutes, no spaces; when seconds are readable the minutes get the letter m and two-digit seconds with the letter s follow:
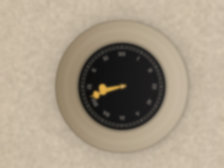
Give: 8h42
